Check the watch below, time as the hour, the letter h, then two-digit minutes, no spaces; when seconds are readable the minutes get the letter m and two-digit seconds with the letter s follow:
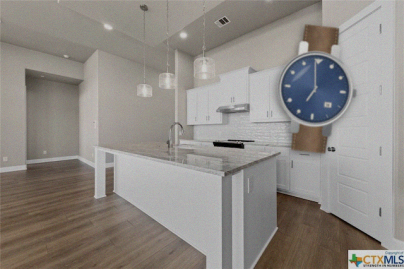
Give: 6h59
